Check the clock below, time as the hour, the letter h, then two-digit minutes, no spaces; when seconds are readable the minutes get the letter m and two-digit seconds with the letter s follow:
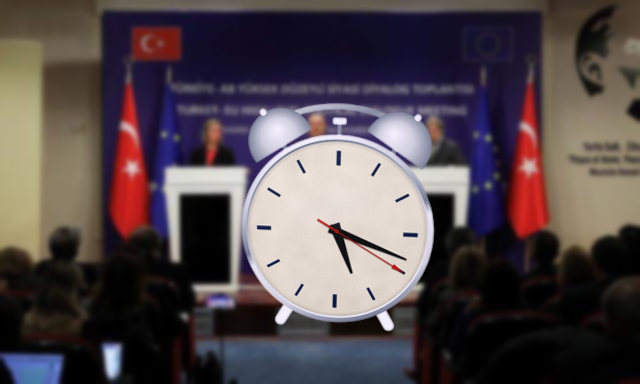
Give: 5h18m20s
